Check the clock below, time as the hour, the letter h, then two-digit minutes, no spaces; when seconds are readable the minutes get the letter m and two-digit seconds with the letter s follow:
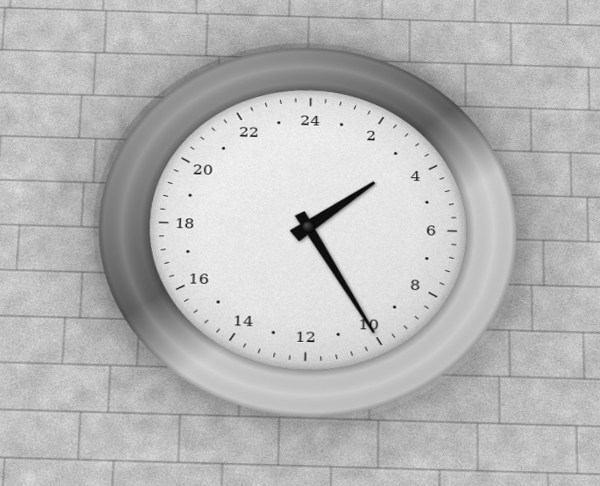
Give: 3h25
